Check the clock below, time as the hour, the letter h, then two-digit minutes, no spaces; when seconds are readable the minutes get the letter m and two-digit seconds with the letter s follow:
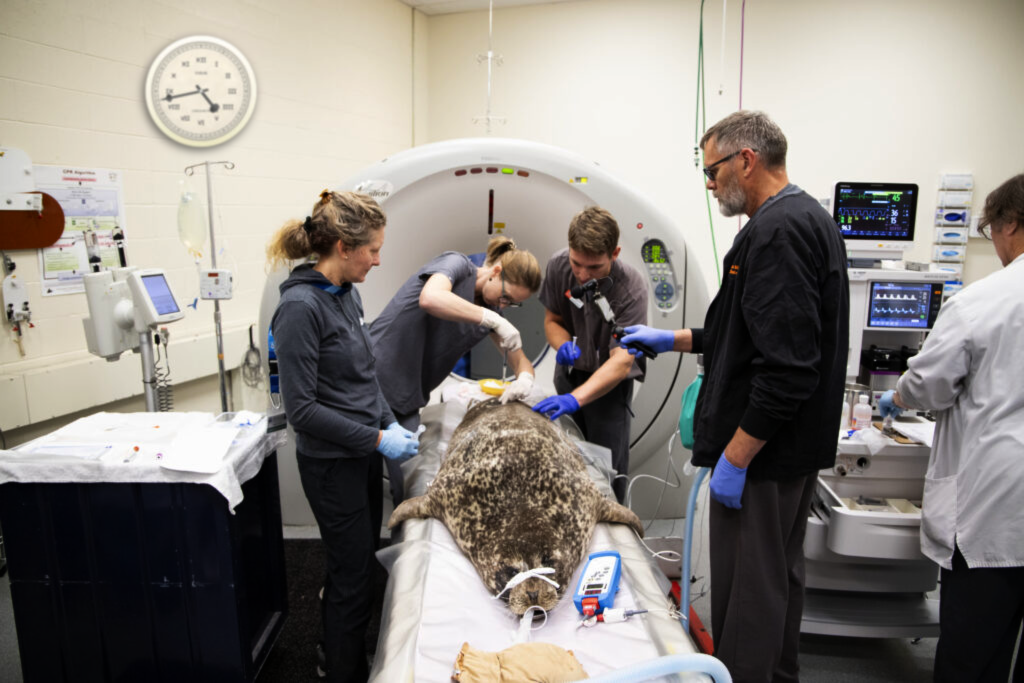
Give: 4h43
